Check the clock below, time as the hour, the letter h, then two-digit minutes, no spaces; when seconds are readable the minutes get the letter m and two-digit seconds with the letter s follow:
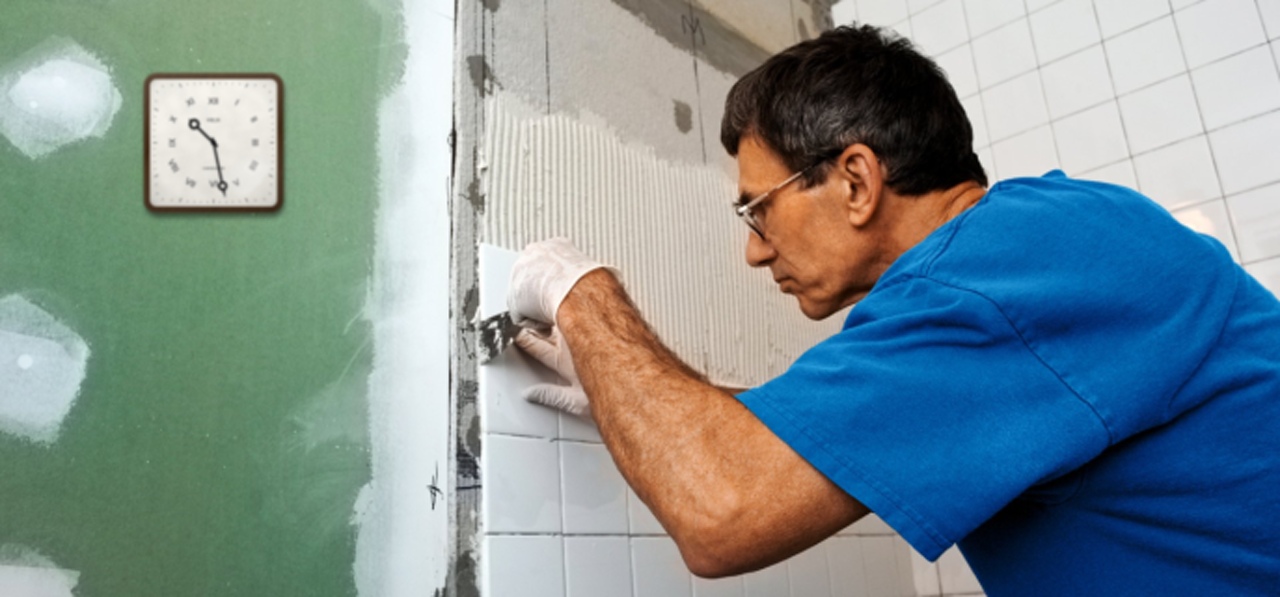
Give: 10h28
